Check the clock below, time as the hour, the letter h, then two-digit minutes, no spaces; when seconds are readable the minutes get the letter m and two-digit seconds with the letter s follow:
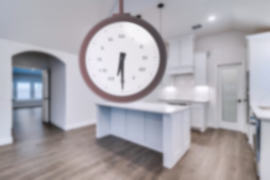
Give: 6h30
